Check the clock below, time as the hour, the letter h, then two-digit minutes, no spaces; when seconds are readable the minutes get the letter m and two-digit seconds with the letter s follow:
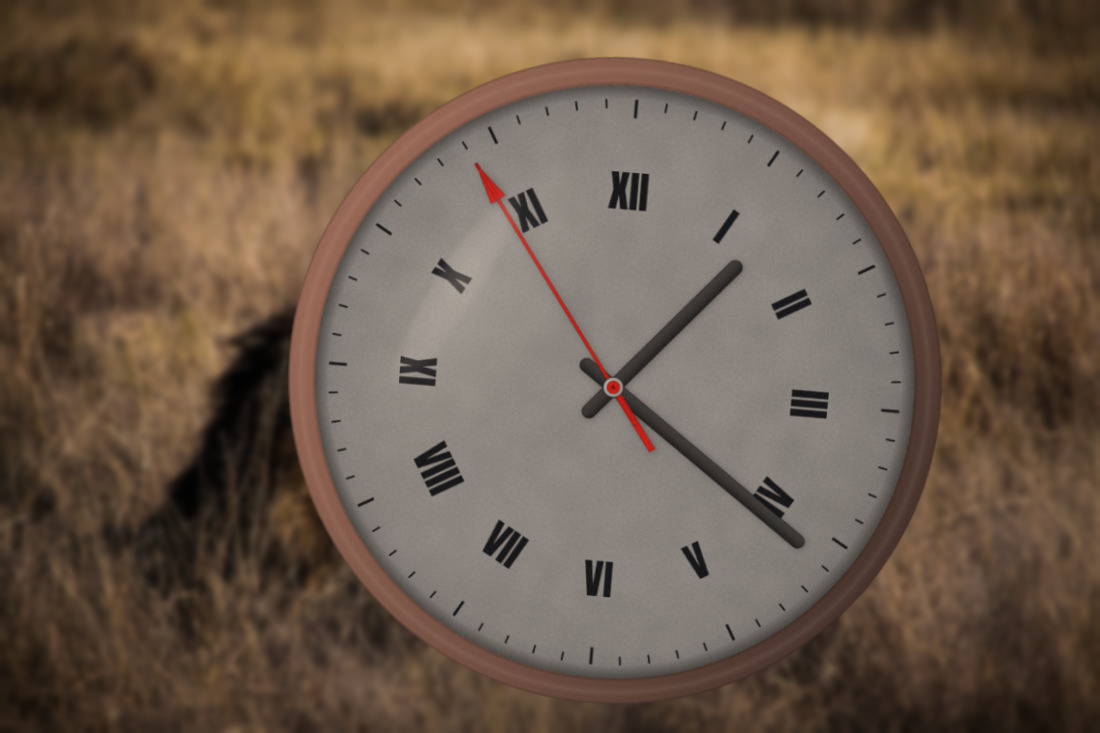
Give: 1h20m54s
